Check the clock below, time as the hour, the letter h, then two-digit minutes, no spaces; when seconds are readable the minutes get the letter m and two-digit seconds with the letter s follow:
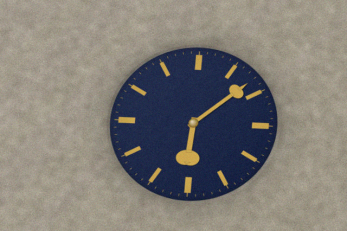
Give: 6h08
